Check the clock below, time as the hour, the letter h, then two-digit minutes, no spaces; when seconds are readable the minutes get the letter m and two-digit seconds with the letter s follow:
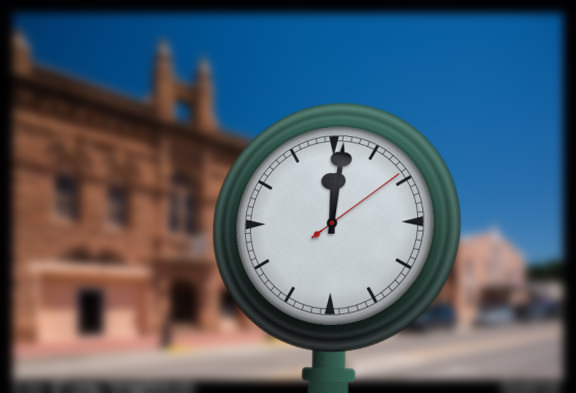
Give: 12h01m09s
